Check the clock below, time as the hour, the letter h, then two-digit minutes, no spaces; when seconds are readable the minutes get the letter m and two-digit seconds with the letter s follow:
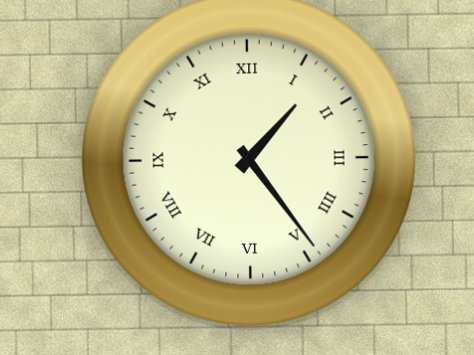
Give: 1h24
